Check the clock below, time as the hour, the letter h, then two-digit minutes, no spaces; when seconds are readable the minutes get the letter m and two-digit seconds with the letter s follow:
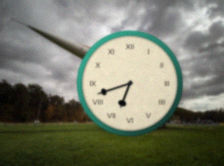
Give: 6h42
